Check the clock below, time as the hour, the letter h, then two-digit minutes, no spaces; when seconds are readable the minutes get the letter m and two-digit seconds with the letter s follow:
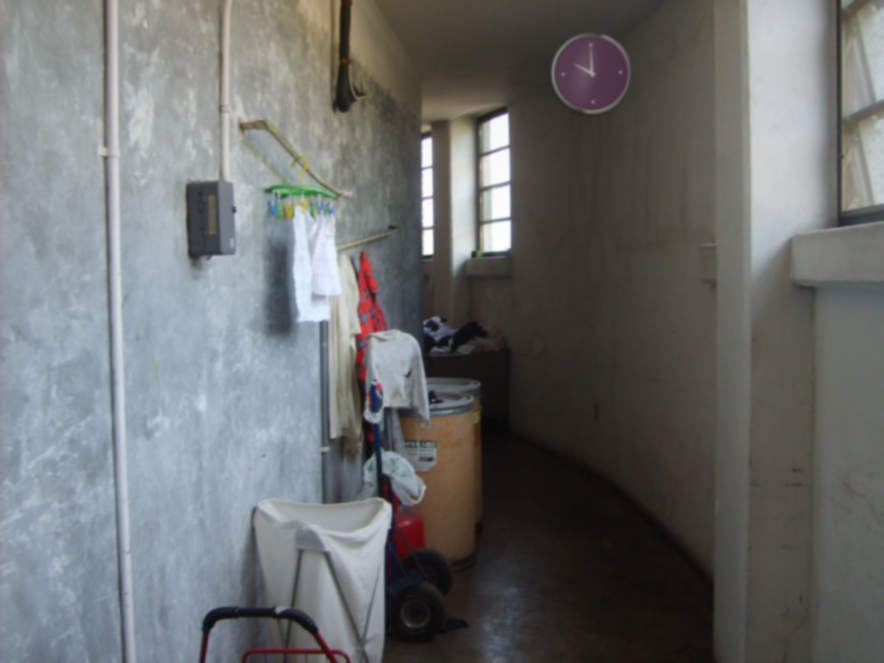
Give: 10h00
